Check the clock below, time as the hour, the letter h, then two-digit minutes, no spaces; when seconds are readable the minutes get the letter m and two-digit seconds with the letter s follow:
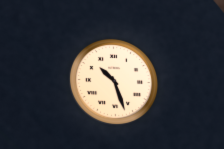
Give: 10h27
